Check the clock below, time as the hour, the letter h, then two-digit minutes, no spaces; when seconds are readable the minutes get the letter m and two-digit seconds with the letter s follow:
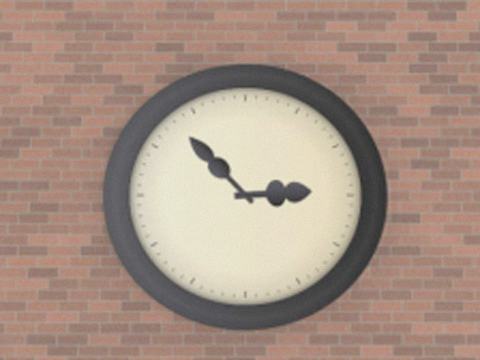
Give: 2h53
